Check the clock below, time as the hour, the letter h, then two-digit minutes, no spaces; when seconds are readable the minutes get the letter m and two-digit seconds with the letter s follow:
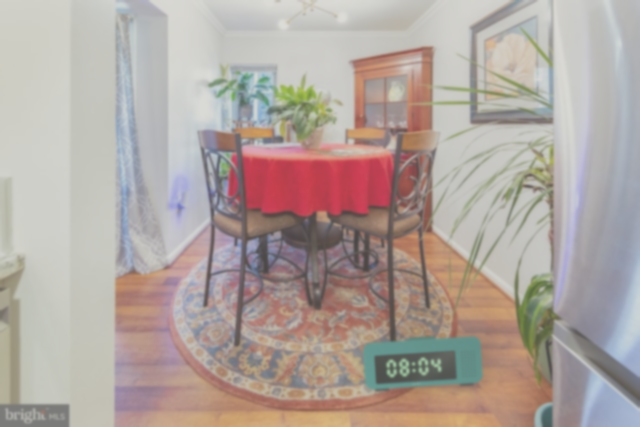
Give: 8h04
